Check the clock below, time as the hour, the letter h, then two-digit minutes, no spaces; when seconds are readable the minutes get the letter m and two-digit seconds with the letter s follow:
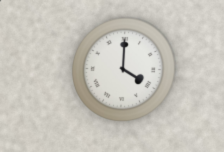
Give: 4h00
